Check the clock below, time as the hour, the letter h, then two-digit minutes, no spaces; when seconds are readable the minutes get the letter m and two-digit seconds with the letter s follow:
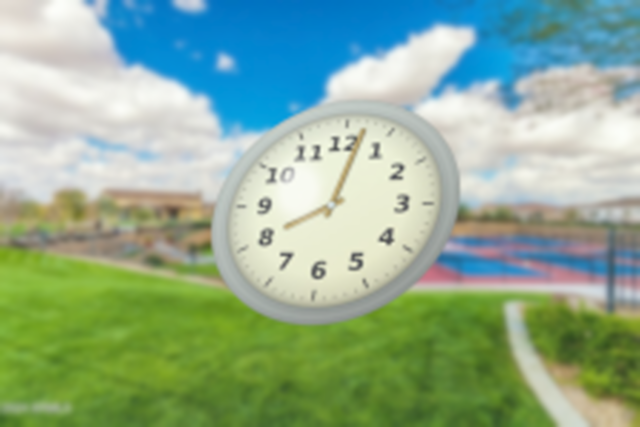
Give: 8h02
